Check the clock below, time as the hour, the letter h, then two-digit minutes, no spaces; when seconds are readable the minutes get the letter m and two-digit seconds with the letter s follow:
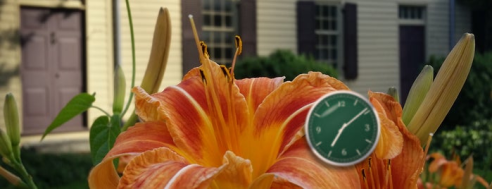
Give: 7h09
